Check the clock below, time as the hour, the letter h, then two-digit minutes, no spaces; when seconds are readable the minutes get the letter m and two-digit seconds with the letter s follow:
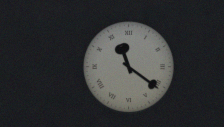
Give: 11h21
